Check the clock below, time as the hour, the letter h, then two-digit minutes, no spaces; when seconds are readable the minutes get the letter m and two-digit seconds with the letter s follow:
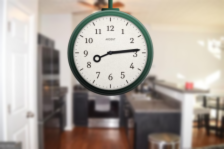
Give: 8h14
